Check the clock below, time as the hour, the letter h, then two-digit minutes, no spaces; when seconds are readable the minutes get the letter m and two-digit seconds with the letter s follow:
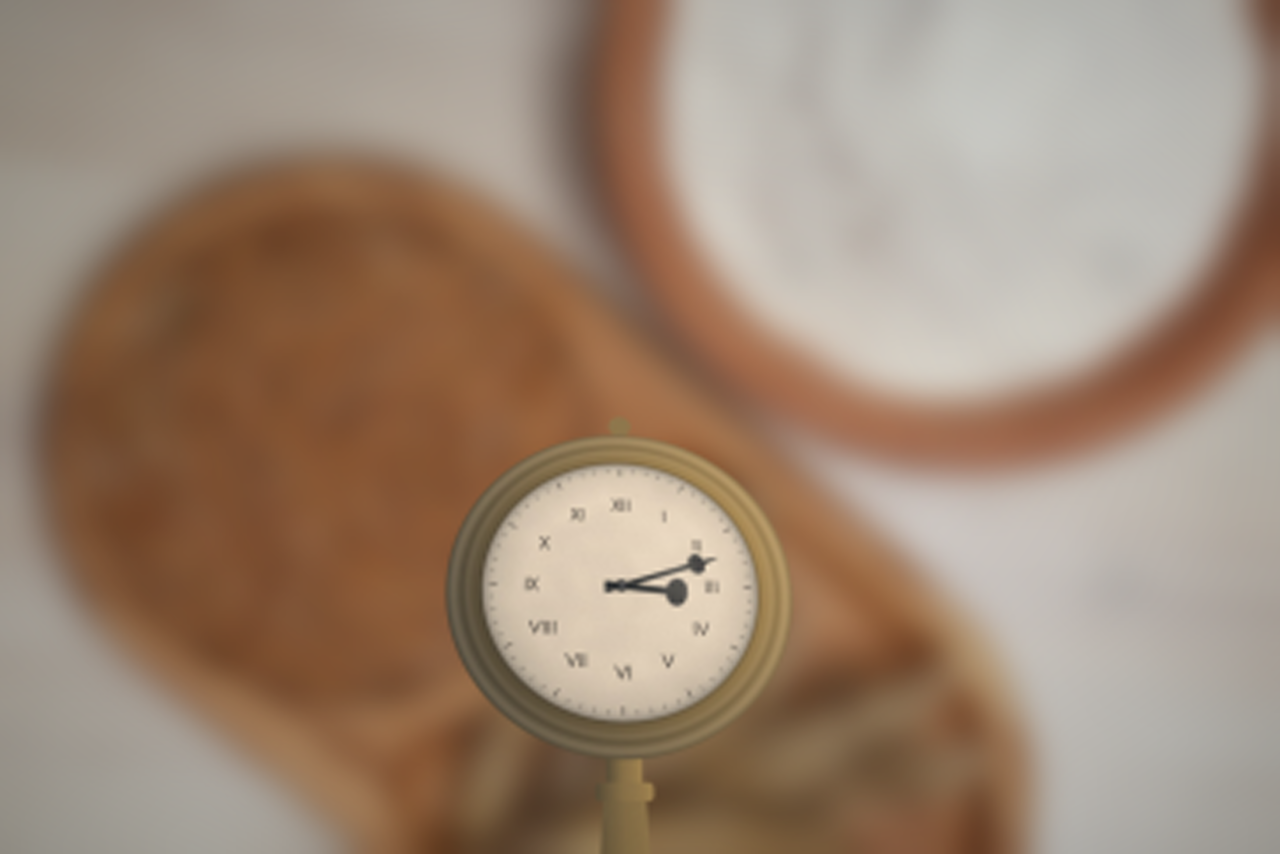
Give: 3h12
